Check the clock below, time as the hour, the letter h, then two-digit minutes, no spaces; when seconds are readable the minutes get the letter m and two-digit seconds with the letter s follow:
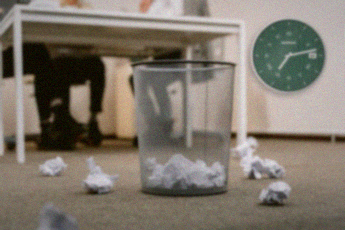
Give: 7h13
